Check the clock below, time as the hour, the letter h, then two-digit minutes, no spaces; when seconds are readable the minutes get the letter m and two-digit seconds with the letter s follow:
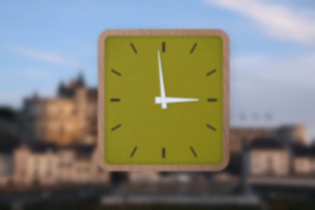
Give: 2h59
